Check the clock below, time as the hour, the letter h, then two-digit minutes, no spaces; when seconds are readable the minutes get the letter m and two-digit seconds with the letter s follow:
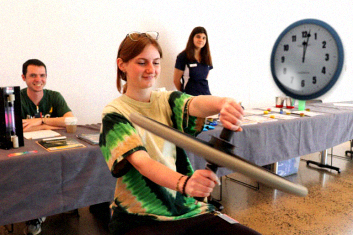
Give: 12h02
